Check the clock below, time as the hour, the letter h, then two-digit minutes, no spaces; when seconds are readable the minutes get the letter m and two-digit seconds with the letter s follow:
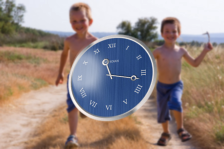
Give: 11h17
